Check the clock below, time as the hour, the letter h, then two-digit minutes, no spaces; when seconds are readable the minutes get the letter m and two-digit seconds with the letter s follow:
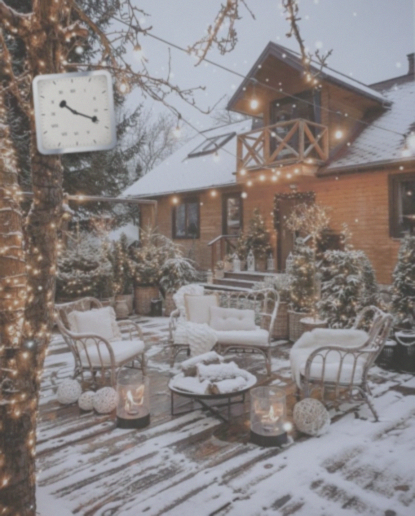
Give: 10h19
